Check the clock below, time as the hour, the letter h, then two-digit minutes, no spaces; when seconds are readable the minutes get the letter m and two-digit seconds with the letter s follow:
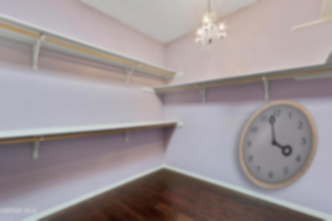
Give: 3h58
